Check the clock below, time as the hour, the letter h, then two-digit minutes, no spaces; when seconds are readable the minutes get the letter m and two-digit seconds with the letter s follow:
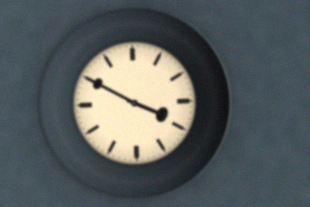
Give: 3h50
